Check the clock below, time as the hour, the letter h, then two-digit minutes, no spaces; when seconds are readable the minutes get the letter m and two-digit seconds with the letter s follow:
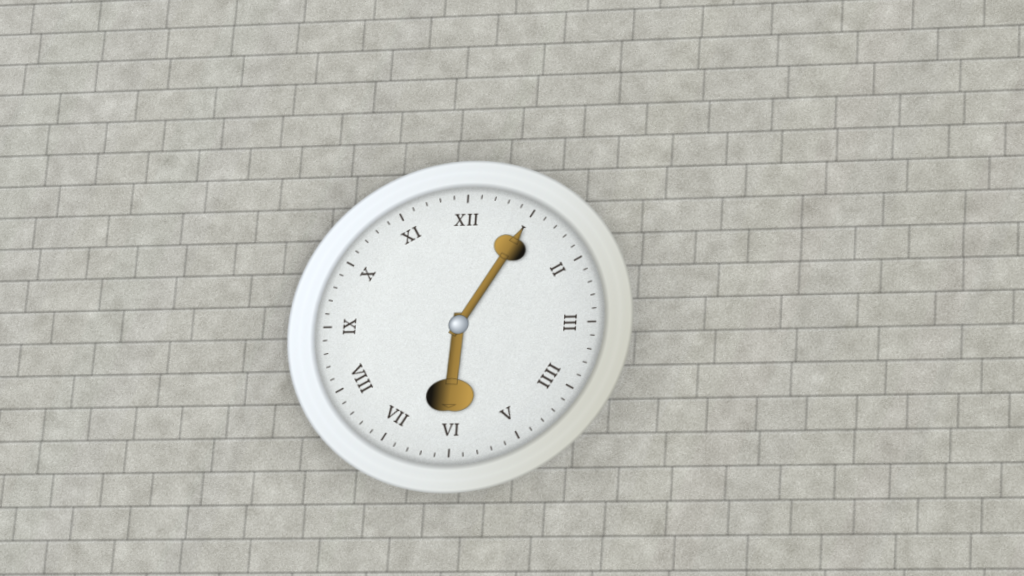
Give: 6h05
